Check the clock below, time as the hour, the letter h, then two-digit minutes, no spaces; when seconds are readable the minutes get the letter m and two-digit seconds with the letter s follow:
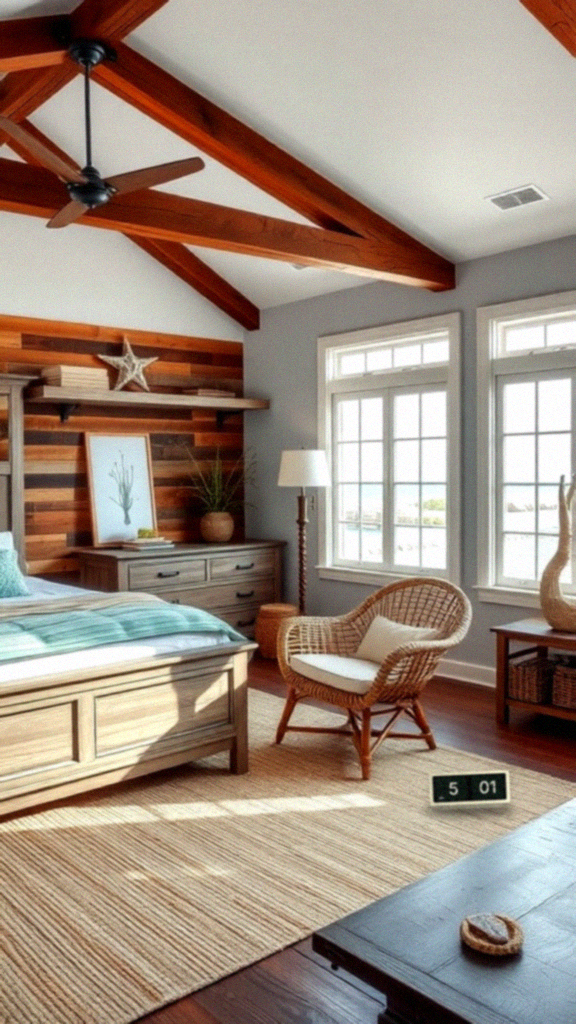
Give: 5h01
